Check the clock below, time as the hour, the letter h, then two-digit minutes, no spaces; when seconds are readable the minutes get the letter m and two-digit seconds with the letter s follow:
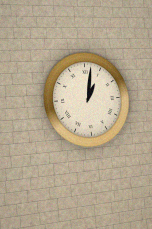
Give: 1h02
